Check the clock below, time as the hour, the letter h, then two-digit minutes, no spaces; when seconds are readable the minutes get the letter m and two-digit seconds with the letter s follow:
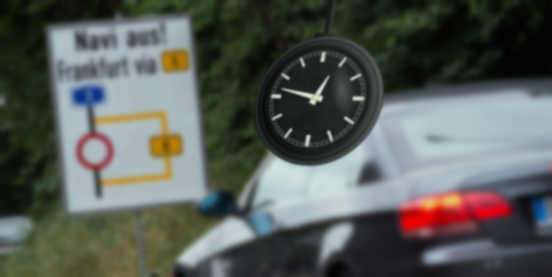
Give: 12h47
